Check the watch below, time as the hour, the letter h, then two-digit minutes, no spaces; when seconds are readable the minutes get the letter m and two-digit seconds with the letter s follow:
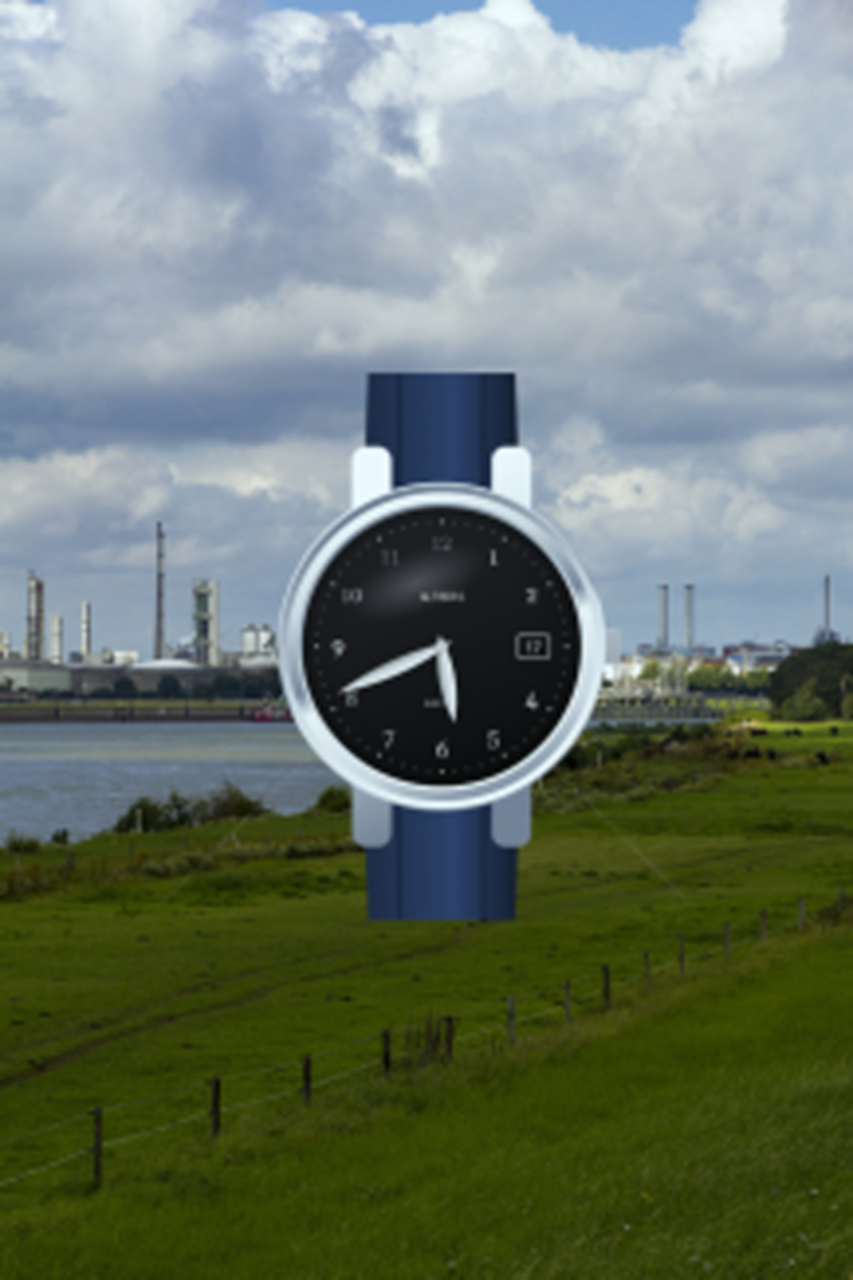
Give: 5h41
